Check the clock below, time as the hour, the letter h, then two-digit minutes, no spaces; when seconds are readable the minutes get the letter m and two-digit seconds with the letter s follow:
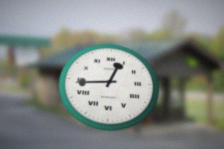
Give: 12h44
